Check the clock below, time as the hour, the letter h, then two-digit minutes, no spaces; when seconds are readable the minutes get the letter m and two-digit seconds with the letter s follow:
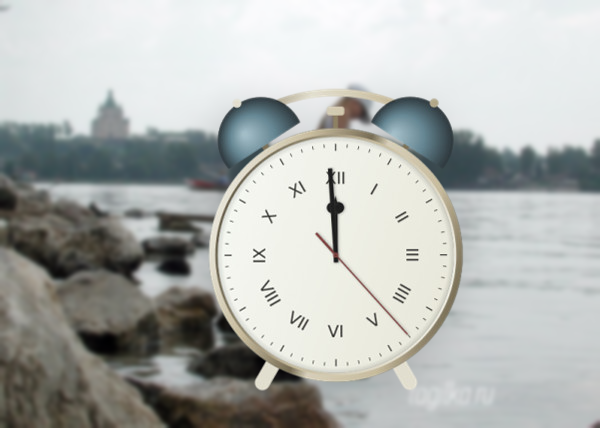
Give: 11h59m23s
